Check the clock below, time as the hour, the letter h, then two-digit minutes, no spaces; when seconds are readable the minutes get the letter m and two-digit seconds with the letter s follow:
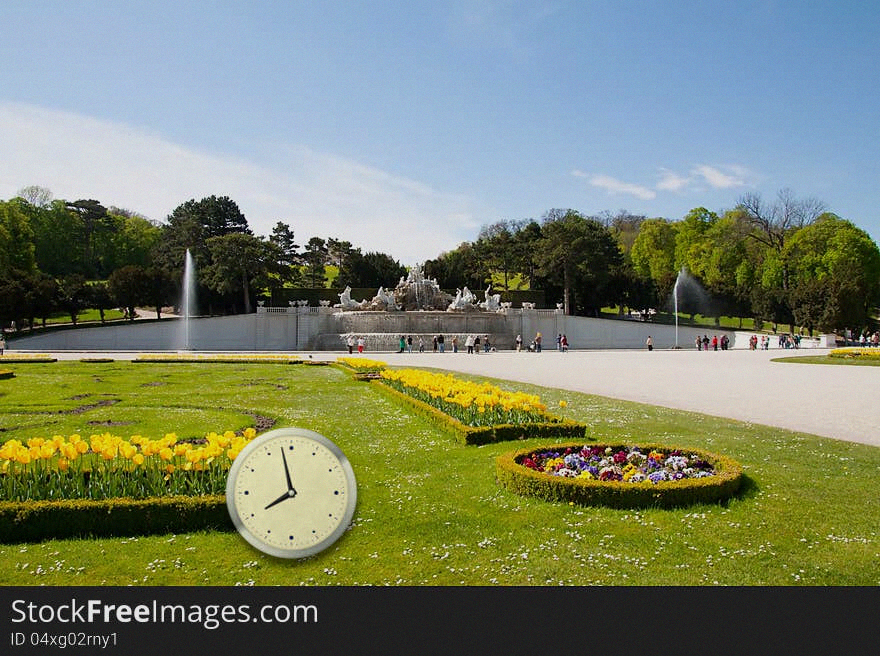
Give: 7h58
